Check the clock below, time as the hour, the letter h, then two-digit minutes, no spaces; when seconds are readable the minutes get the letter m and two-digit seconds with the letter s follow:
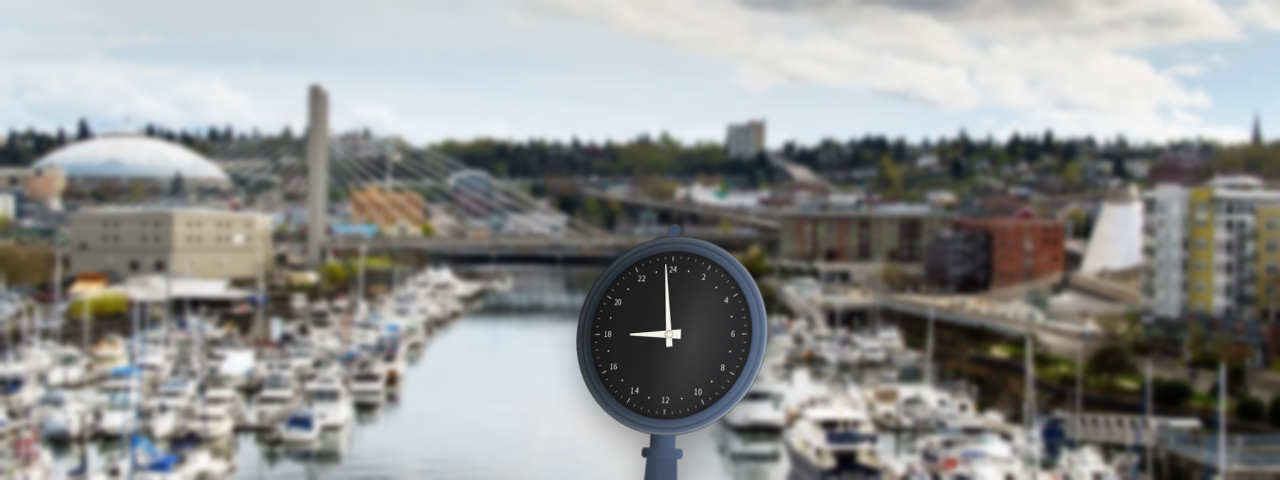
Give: 17h59
